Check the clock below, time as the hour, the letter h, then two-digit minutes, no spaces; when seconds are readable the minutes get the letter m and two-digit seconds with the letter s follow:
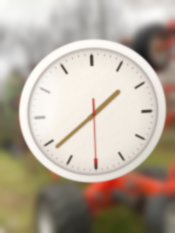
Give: 1h38m30s
